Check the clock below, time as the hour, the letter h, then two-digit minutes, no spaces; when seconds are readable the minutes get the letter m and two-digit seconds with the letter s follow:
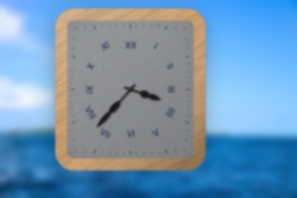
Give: 3h37
